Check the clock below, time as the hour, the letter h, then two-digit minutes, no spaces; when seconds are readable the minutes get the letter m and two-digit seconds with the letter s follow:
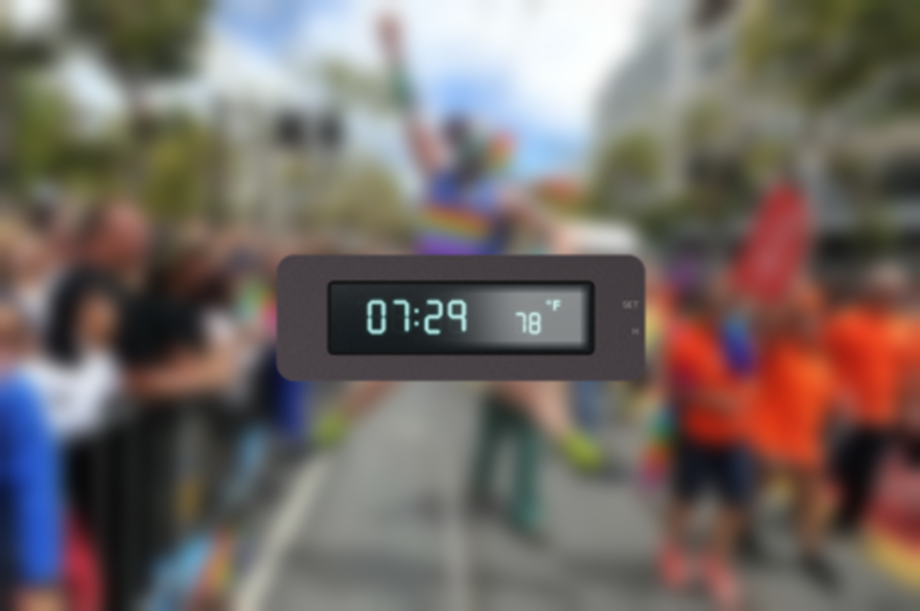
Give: 7h29
